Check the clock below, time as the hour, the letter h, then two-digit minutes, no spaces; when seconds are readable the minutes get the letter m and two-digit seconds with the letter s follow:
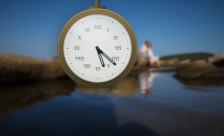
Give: 5h22
